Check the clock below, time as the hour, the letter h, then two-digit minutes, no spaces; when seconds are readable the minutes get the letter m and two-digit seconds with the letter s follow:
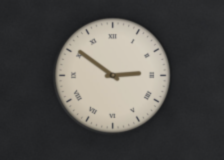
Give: 2h51
